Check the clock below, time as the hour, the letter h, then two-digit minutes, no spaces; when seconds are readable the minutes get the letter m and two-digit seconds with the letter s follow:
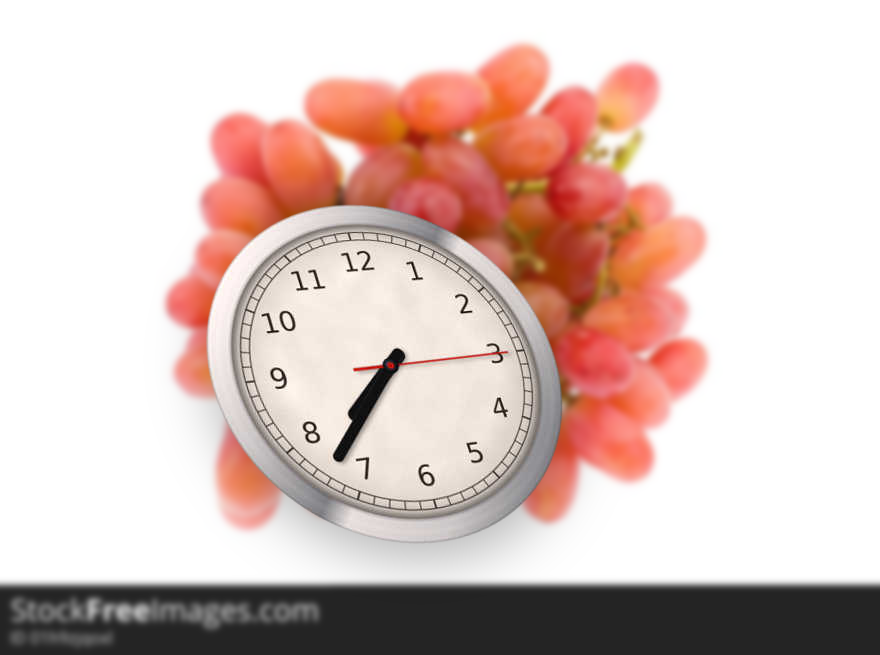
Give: 7h37m15s
